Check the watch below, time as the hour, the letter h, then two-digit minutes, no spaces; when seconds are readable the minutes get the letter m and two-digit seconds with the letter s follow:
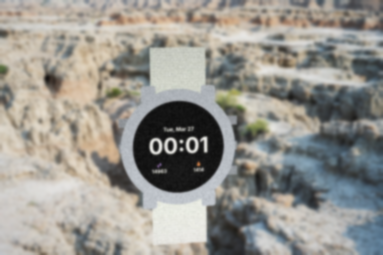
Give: 0h01
